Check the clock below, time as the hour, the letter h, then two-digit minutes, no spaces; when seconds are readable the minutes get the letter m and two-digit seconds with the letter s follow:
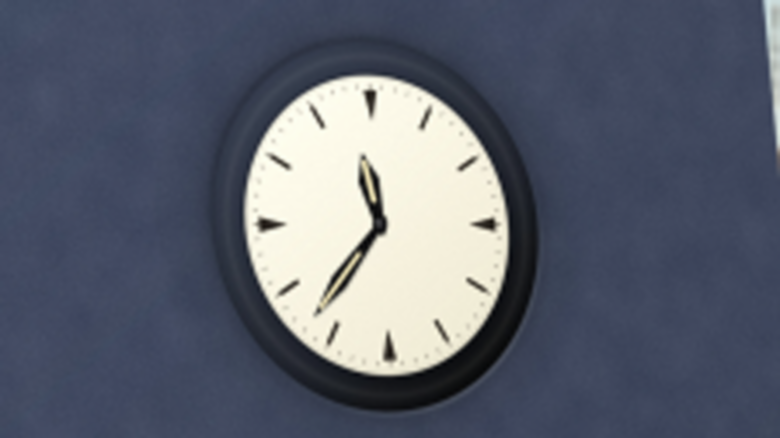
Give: 11h37
